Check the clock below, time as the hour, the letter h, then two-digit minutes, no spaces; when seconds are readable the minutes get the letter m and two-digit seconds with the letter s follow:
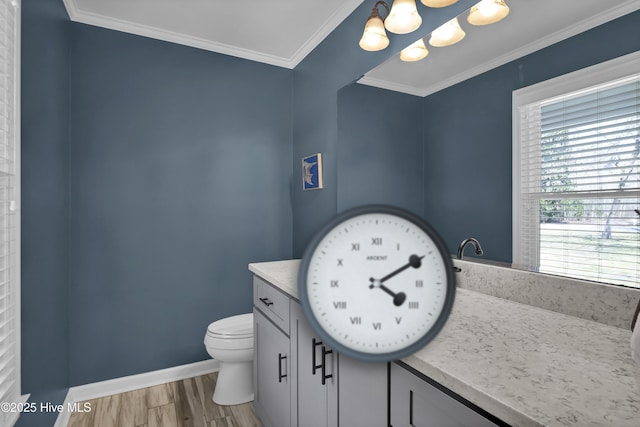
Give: 4h10
